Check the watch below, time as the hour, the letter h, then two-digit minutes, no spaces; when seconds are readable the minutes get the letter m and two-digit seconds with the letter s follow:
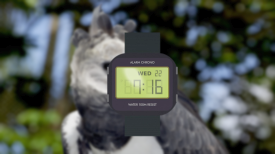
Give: 7h16
